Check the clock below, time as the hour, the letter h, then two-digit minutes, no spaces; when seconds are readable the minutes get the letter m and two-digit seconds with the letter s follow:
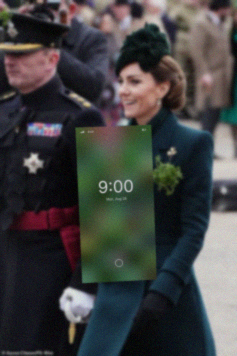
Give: 9h00
